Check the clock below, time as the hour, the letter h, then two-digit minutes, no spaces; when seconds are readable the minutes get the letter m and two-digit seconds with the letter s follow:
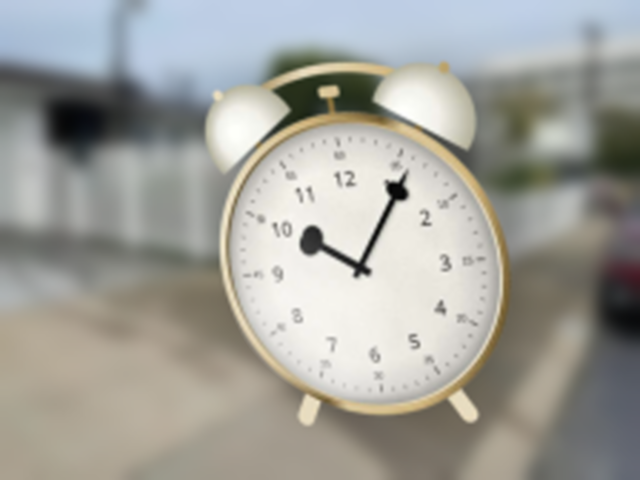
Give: 10h06
